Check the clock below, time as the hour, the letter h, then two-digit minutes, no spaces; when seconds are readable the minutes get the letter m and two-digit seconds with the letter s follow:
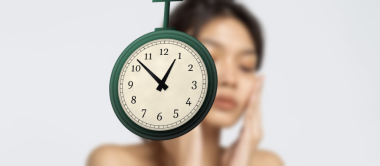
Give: 12h52
